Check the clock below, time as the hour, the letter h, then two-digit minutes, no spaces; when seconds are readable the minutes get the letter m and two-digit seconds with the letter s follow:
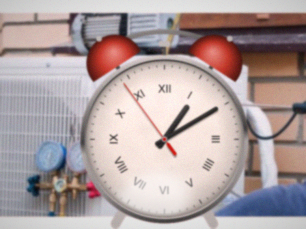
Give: 1h09m54s
